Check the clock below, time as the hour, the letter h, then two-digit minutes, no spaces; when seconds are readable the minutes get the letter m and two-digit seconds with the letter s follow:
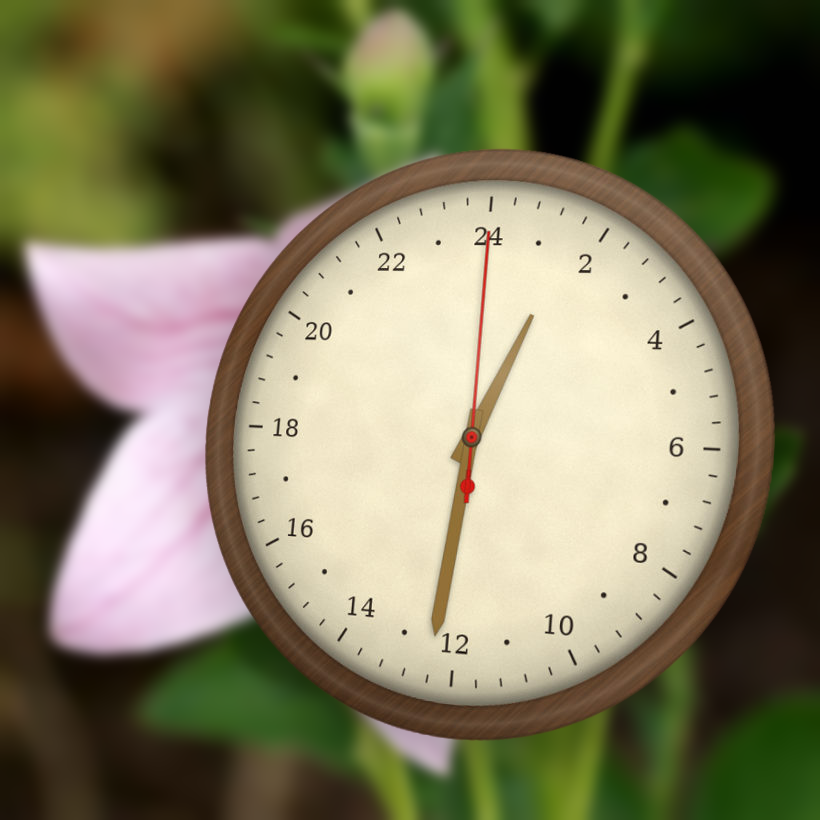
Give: 1h31m00s
